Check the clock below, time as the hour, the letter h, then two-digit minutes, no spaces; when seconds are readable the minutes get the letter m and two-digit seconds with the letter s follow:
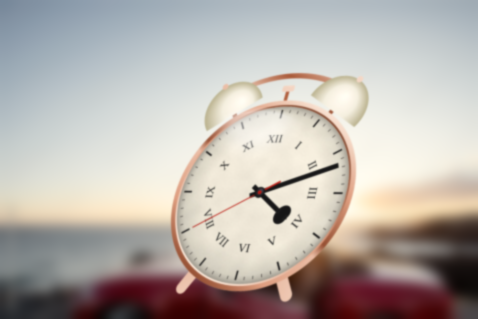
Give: 4h11m40s
